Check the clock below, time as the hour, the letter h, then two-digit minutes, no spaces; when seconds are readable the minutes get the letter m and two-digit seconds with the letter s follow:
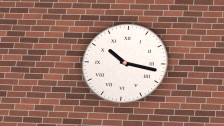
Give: 10h17
